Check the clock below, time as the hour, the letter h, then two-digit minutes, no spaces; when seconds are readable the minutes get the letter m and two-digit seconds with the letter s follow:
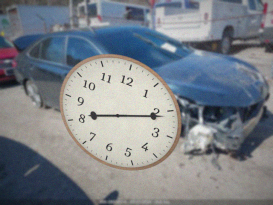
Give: 8h11
